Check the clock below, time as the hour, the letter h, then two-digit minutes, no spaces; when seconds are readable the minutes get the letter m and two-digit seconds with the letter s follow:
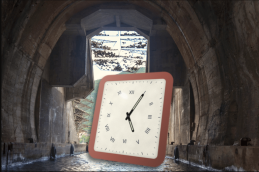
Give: 5h05
